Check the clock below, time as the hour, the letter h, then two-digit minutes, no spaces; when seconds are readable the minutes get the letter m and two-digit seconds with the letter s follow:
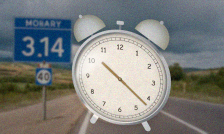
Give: 10h22
